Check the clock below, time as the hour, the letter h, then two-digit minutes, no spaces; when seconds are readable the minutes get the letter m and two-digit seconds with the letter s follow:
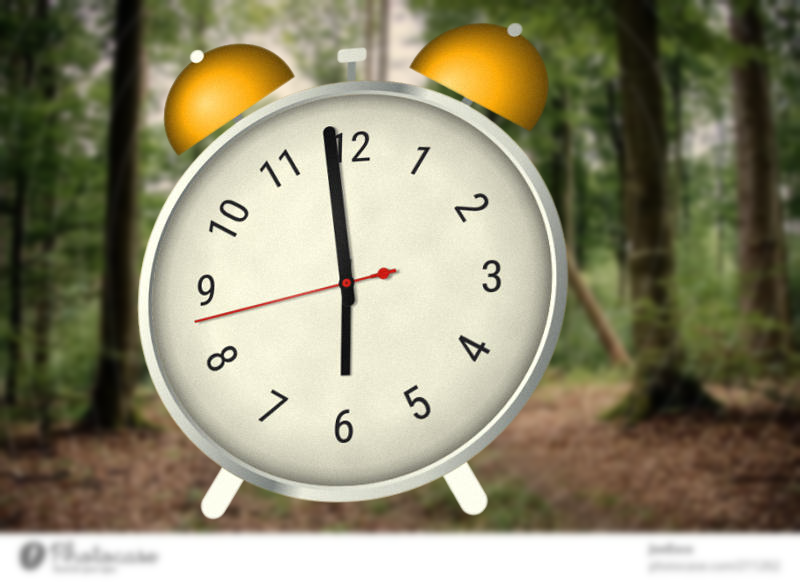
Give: 5h58m43s
